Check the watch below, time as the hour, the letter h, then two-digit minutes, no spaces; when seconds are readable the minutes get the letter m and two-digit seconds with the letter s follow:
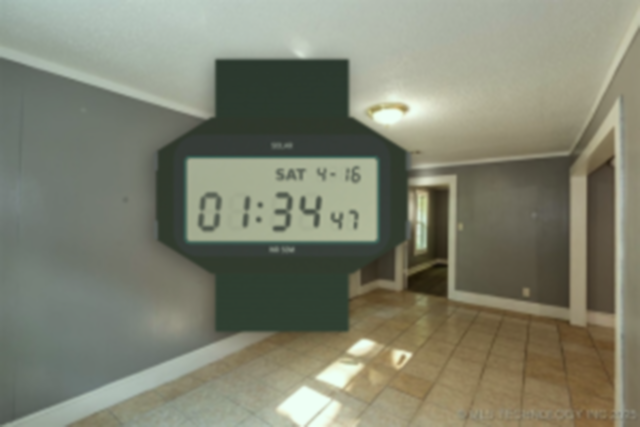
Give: 1h34m47s
